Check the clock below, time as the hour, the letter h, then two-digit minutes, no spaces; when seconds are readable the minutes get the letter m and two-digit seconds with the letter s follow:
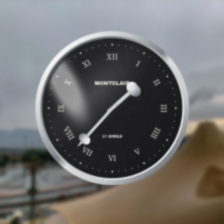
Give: 1h37
